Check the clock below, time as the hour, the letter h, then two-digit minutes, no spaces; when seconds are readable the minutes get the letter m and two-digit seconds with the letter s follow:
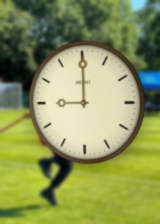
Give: 9h00
